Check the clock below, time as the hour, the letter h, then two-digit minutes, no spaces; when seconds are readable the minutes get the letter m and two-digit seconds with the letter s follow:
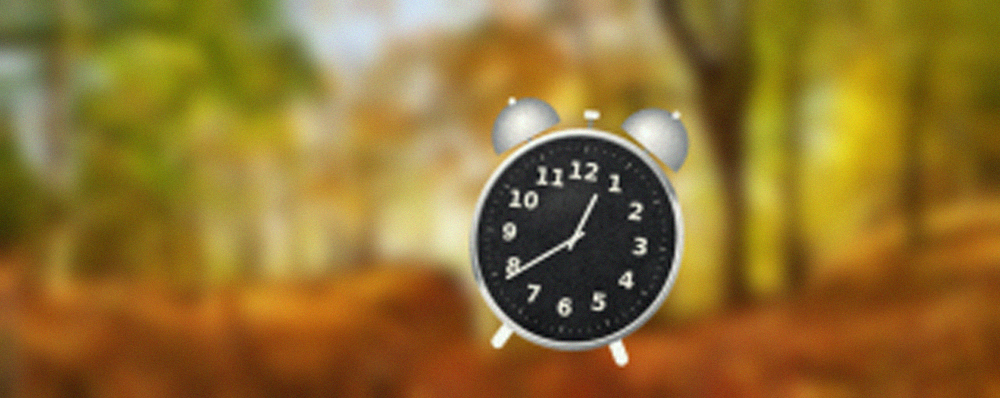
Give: 12h39
